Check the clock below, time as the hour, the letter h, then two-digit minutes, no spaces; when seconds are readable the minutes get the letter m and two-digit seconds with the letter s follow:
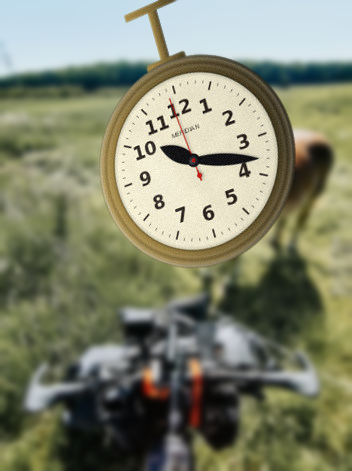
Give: 10h17m59s
